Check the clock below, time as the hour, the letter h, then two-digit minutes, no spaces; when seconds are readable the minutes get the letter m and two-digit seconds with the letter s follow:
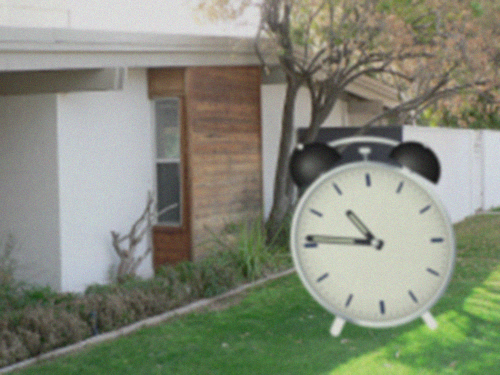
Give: 10h46
